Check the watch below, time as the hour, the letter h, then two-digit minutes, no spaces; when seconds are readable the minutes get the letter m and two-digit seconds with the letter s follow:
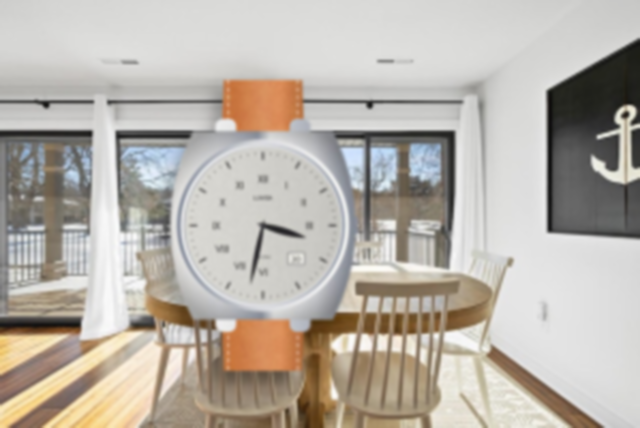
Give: 3h32
